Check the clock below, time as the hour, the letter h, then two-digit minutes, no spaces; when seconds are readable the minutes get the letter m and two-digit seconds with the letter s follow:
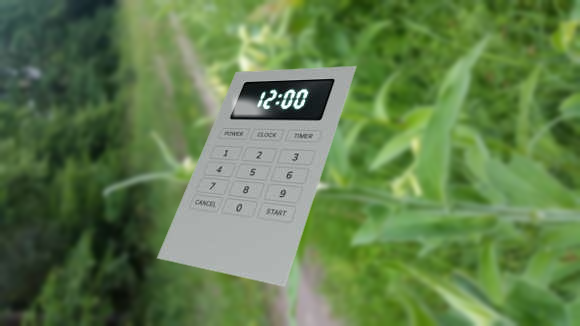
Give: 12h00
